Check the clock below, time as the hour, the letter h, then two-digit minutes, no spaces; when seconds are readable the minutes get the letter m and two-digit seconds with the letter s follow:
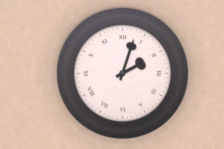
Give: 2h03
